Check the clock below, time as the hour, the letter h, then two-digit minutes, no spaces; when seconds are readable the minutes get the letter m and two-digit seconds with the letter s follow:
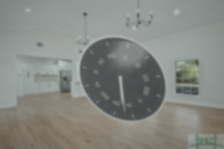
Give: 6h32
